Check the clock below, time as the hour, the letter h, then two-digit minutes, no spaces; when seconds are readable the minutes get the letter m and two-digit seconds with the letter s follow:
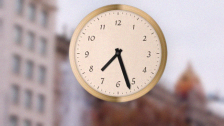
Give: 7h27
